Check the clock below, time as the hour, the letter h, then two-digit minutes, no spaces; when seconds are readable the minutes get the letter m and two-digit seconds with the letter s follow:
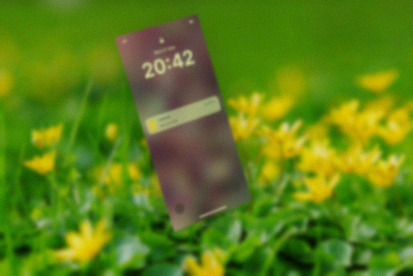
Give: 20h42
